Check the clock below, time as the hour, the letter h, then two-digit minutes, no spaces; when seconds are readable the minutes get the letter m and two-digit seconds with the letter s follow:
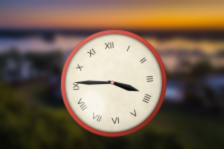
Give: 3h46
